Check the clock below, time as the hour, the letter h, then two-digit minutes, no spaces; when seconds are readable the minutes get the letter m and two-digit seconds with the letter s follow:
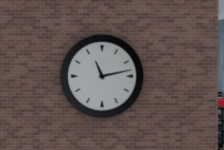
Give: 11h13
